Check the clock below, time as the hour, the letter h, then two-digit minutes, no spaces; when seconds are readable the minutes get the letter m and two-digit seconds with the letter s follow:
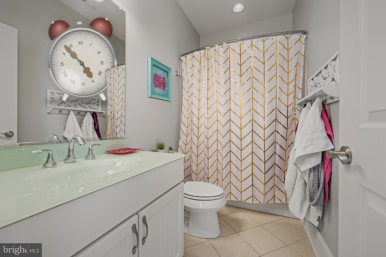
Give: 4h53
